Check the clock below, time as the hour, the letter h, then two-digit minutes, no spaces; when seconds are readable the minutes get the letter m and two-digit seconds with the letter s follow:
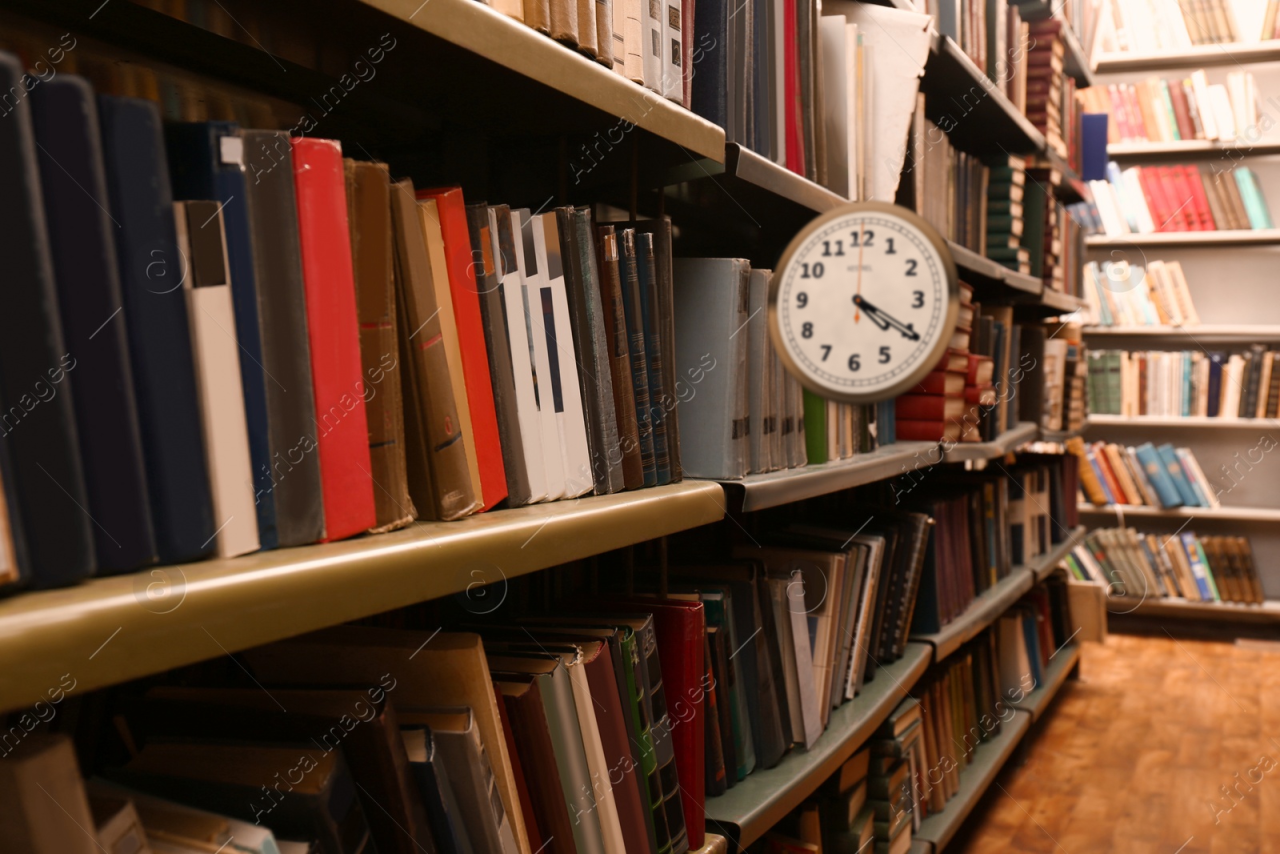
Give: 4h20m00s
